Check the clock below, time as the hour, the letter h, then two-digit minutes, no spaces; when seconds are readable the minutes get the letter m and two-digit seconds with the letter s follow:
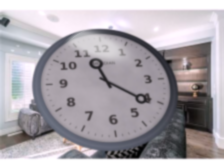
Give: 11h21
